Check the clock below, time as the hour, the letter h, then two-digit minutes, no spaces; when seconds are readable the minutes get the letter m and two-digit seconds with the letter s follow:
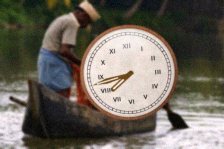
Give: 7h43
